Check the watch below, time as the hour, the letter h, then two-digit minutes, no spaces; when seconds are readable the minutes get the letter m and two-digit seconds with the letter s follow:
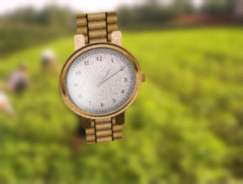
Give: 1h10
